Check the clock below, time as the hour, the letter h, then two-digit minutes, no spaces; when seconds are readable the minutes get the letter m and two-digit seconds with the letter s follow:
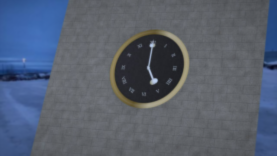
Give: 5h00
